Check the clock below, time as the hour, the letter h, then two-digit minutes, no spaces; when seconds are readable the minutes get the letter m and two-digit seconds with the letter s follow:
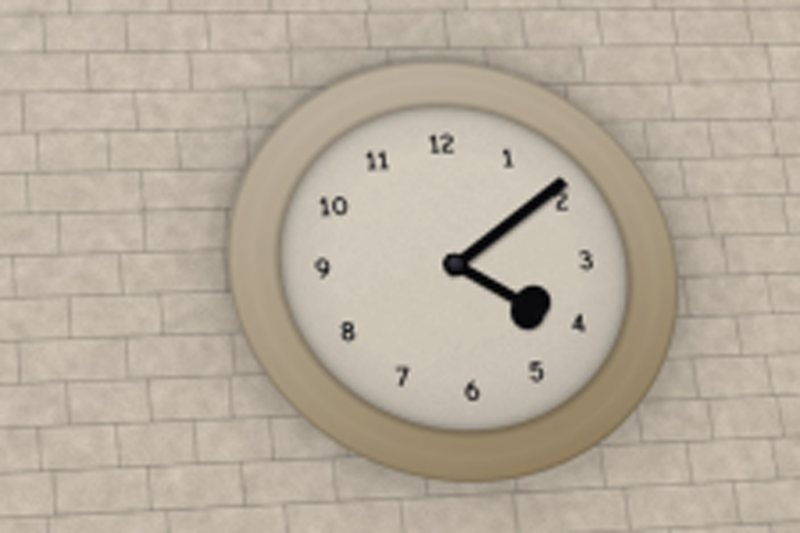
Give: 4h09
